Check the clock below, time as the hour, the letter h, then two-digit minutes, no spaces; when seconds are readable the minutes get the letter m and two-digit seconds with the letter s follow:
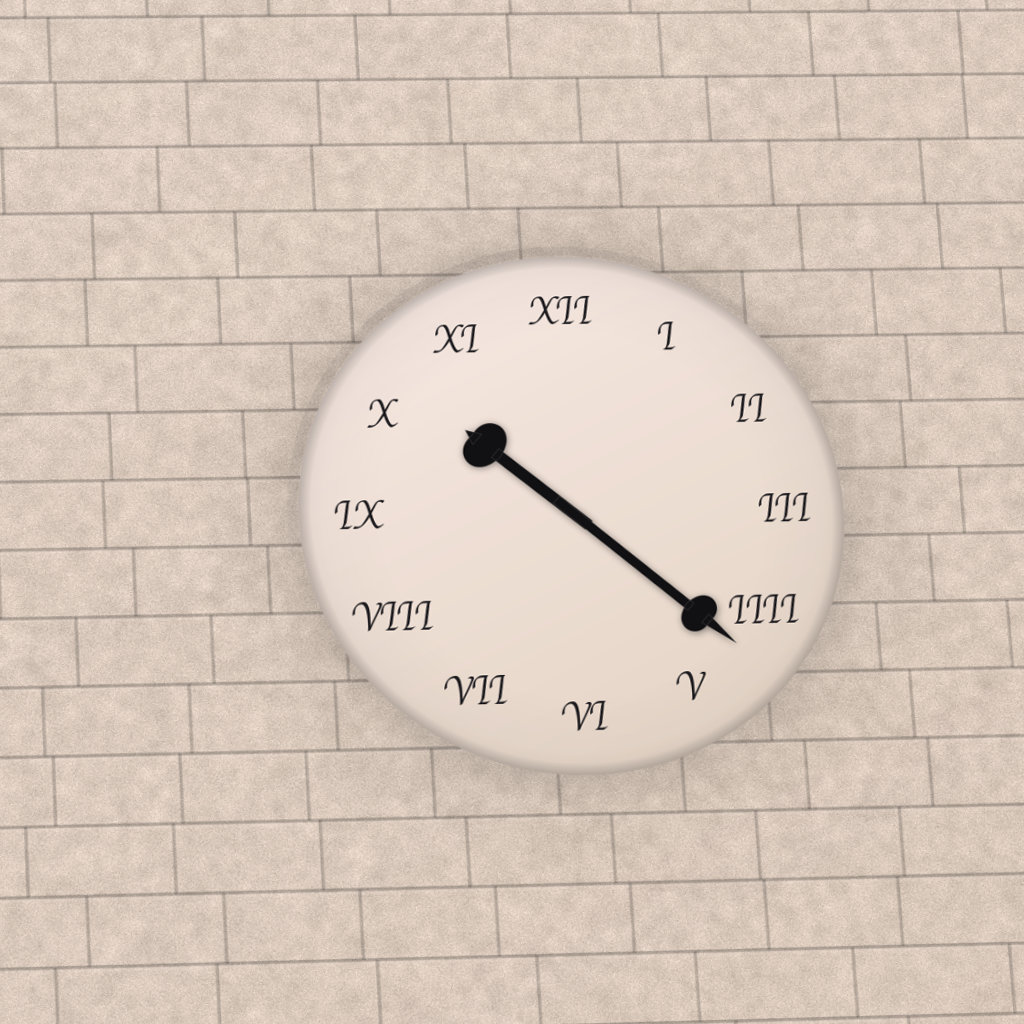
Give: 10h22
